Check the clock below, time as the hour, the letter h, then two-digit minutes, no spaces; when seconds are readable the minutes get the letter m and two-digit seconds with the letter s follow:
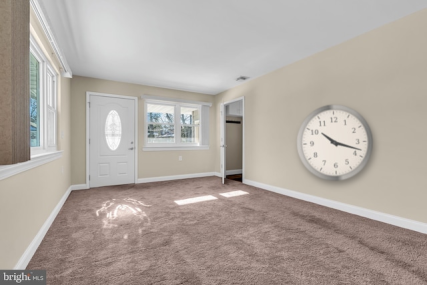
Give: 10h18
